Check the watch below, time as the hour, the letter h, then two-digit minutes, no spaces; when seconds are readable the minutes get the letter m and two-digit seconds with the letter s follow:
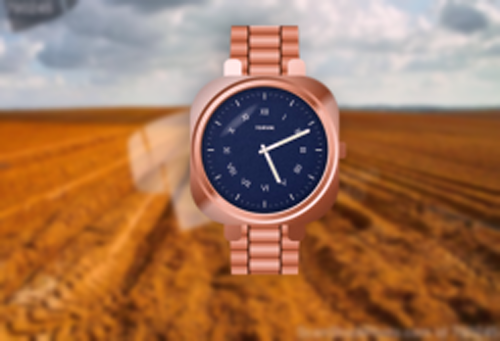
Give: 5h11
